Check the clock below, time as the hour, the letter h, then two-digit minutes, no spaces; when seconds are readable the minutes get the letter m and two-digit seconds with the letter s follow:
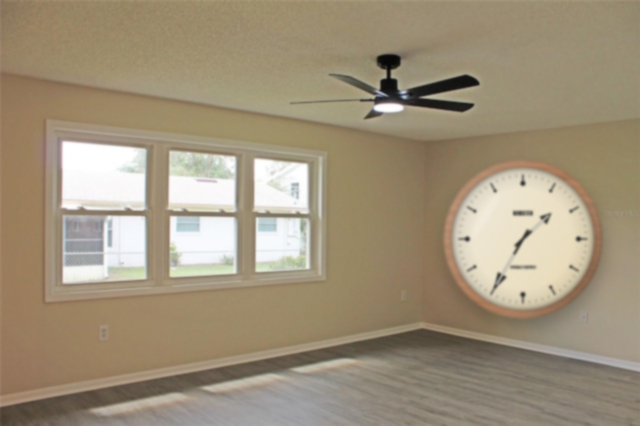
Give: 1h35
